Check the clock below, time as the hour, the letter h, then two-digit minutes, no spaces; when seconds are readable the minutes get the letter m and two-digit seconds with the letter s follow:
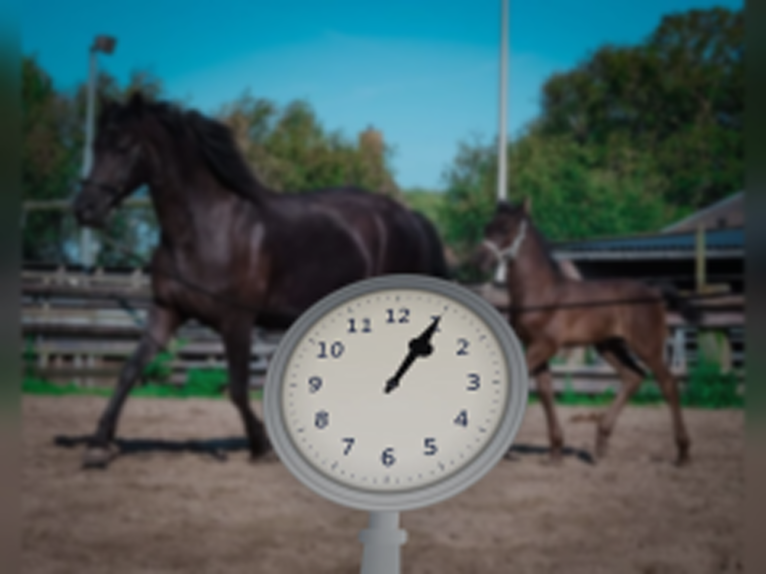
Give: 1h05
